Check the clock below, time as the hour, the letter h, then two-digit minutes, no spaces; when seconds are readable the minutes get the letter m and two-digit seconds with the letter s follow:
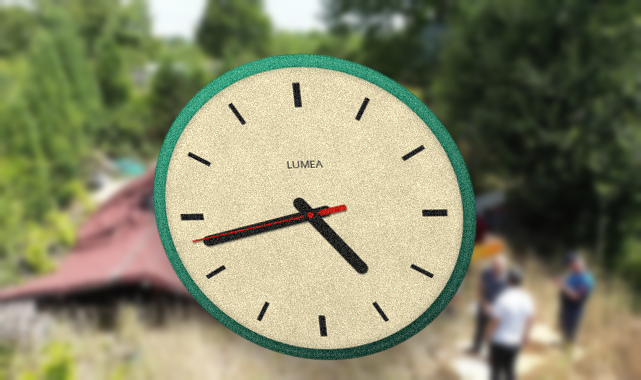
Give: 4h42m43s
